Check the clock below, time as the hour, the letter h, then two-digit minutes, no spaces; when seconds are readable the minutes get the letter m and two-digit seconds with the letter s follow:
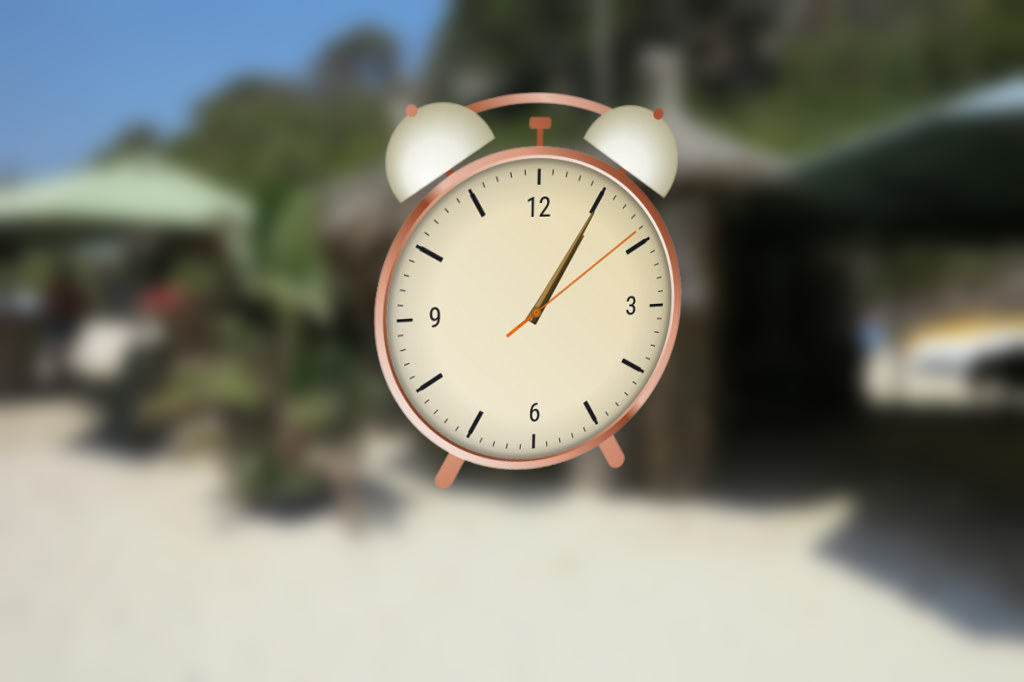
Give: 1h05m09s
